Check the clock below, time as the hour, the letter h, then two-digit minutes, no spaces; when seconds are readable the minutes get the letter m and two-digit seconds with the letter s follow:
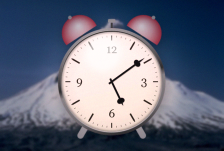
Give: 5h09
